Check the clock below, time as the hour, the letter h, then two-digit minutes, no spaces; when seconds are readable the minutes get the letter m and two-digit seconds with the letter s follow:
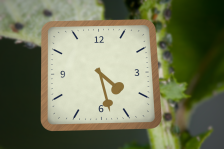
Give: 4h28
